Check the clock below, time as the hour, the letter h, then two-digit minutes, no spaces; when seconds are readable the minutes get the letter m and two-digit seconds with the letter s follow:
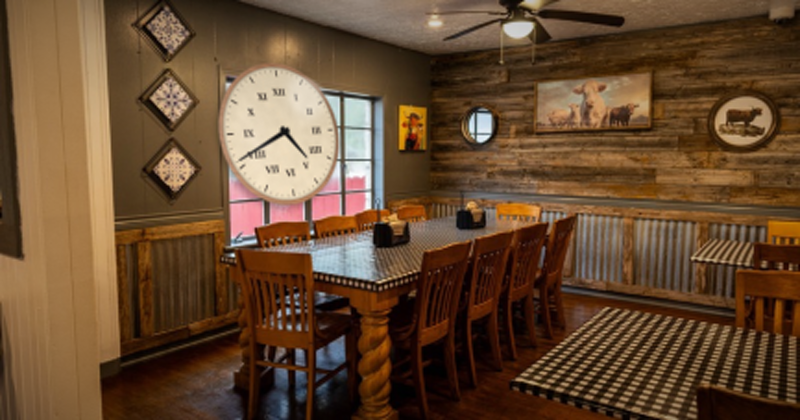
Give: 4h41
